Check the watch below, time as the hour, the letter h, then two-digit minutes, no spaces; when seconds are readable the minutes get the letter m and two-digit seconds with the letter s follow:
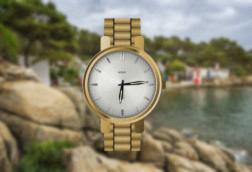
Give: 6h14
